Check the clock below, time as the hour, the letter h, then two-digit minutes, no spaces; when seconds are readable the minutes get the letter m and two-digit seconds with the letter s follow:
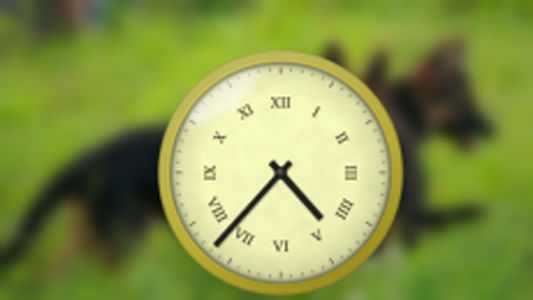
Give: 4h37
